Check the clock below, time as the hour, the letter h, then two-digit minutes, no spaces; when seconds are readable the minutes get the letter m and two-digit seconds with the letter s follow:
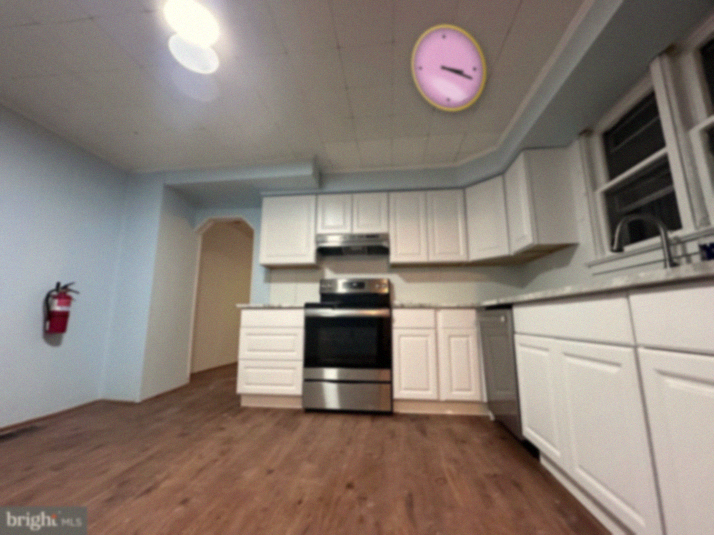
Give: 3h18
